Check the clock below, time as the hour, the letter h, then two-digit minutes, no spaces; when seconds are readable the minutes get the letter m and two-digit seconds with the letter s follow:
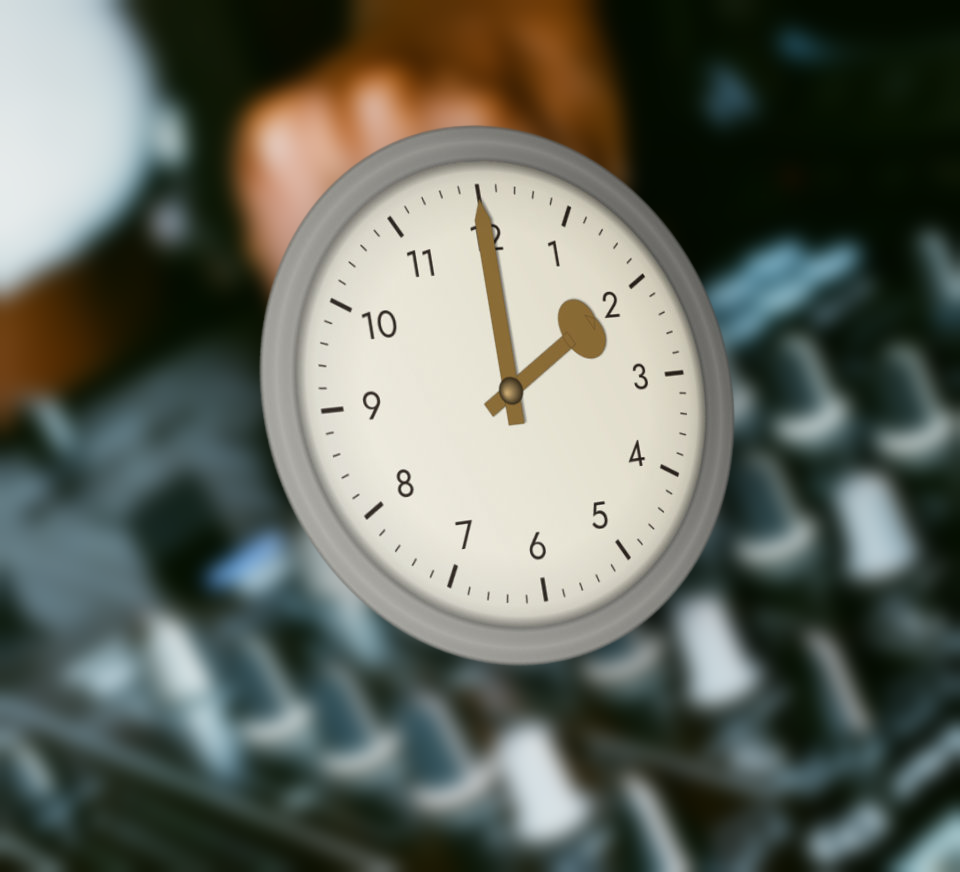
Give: 2h00
